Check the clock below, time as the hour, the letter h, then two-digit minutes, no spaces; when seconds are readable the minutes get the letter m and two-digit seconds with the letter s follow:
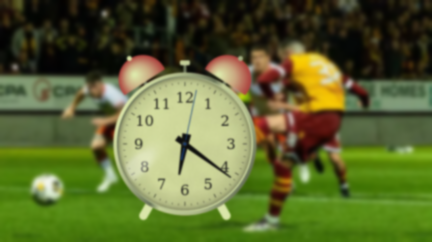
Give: 6h21m02s
